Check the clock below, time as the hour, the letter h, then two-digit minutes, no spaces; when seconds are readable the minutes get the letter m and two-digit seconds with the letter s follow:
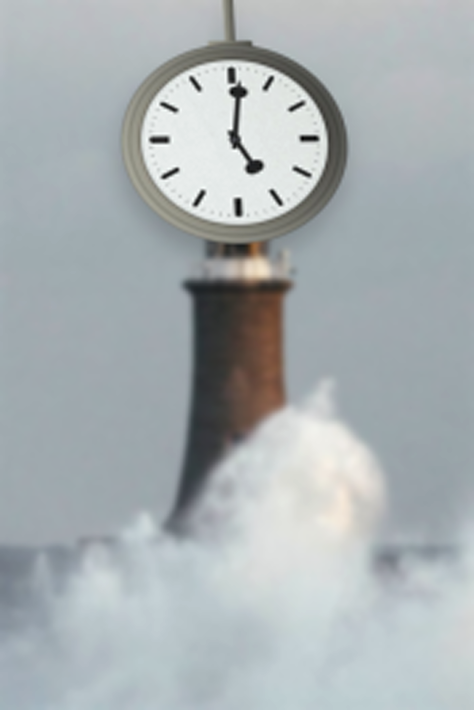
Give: 5h01
